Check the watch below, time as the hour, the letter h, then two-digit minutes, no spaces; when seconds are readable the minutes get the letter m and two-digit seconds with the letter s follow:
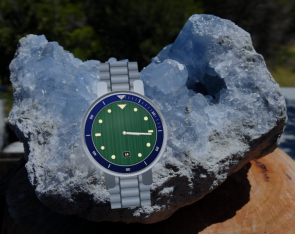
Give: 3h16
